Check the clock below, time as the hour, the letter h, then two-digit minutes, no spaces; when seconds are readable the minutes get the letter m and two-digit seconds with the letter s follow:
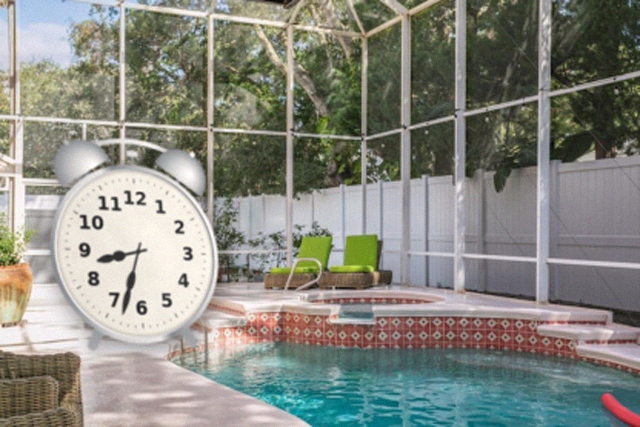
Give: 8h33
